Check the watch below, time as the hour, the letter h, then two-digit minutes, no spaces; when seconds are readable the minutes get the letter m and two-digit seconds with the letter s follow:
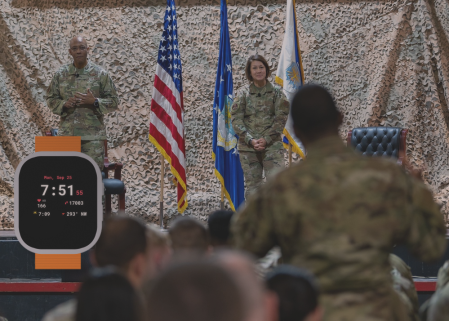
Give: 7h51
